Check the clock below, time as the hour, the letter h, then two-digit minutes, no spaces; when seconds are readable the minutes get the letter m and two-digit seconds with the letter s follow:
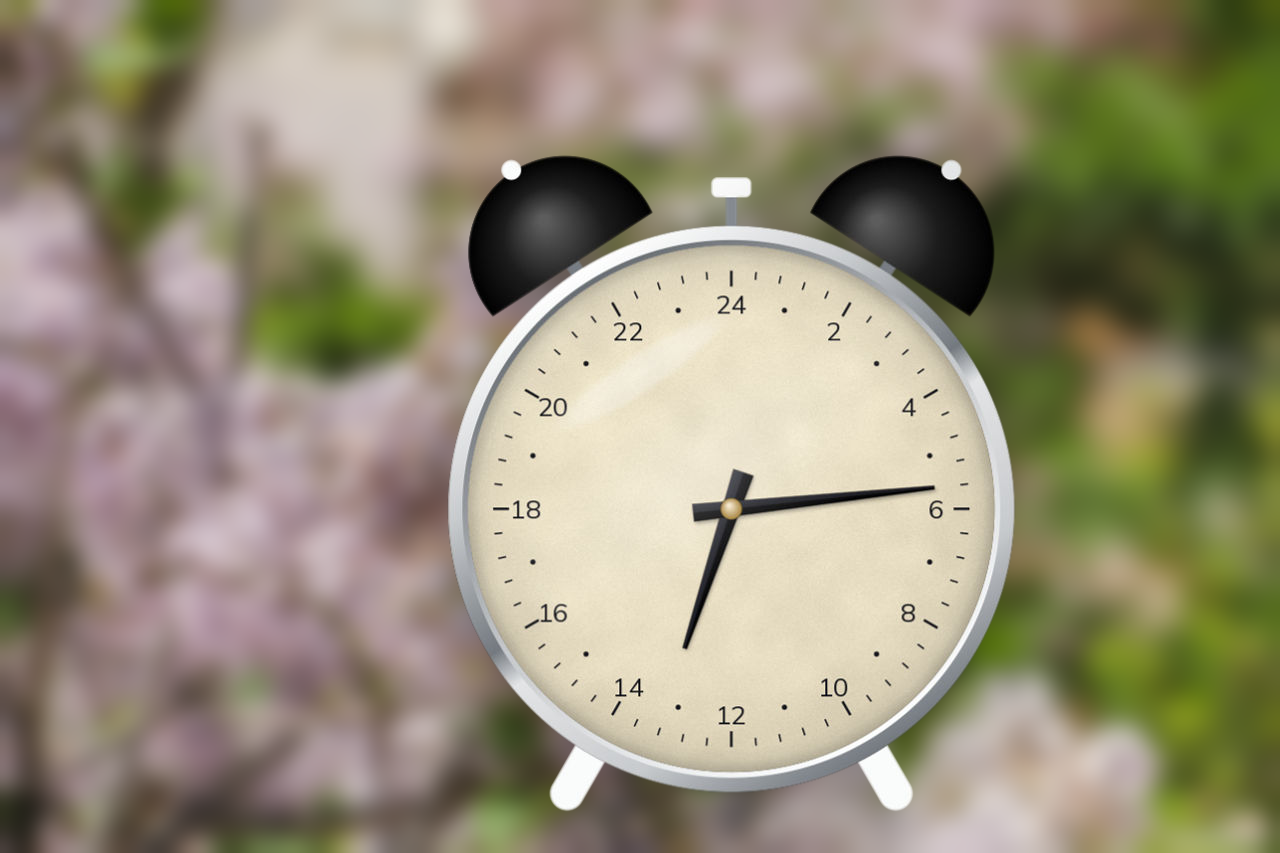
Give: 13h14
